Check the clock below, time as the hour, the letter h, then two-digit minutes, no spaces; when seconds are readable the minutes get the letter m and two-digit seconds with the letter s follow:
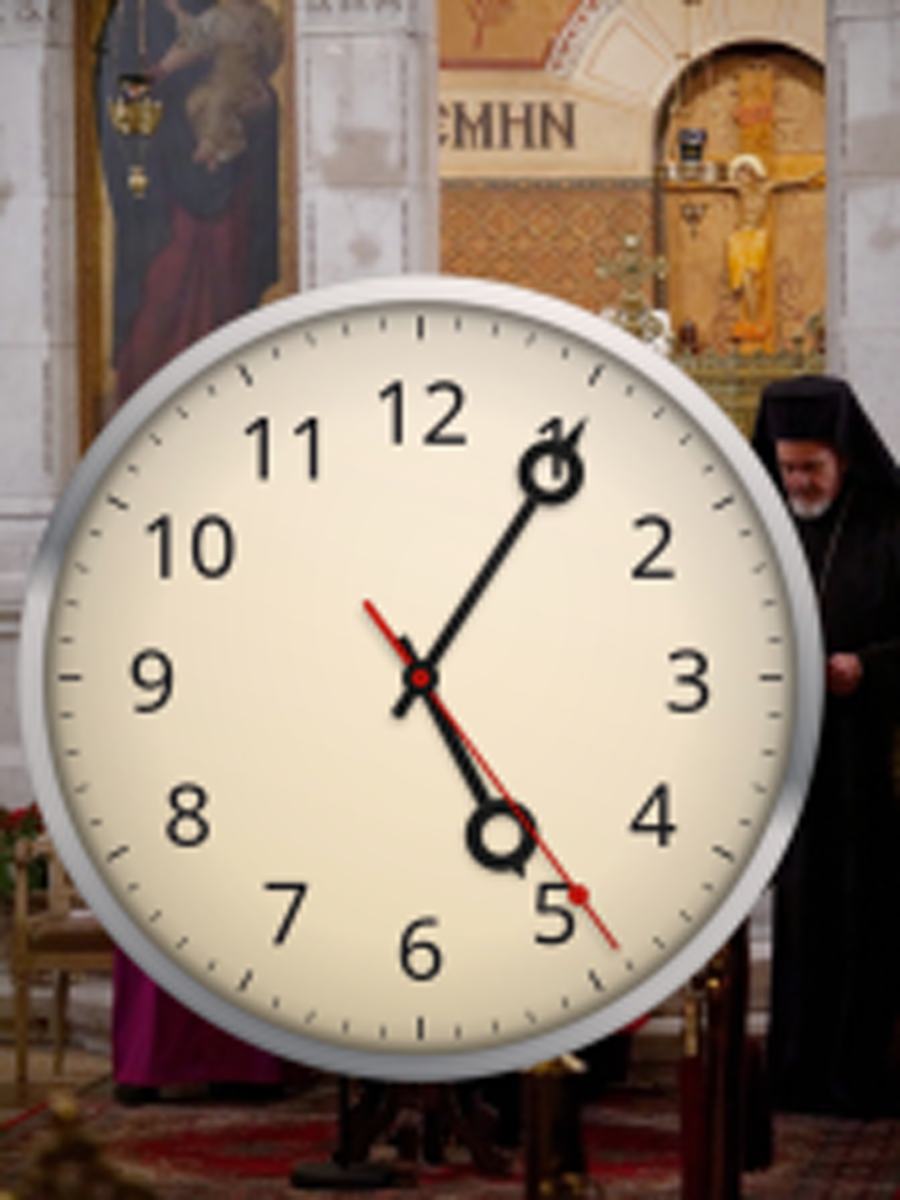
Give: 5h05m24s
